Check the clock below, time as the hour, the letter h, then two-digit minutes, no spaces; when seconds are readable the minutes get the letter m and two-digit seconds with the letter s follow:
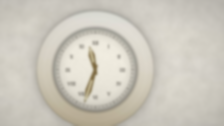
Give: 11h33
